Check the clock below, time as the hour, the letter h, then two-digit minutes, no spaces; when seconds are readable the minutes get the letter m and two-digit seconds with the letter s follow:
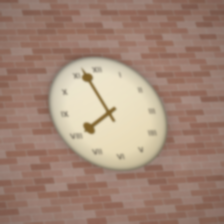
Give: 7h57
